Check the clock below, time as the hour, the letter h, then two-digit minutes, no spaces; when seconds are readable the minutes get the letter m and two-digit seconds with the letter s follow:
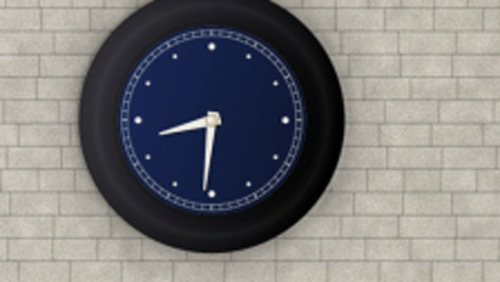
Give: 8h31
